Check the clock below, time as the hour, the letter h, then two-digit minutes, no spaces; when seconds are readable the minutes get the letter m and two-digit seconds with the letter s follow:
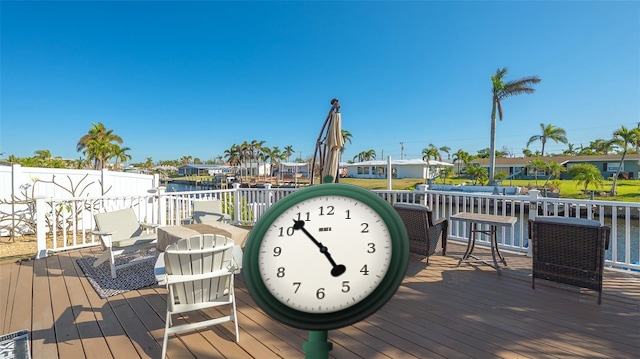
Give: 4h53
